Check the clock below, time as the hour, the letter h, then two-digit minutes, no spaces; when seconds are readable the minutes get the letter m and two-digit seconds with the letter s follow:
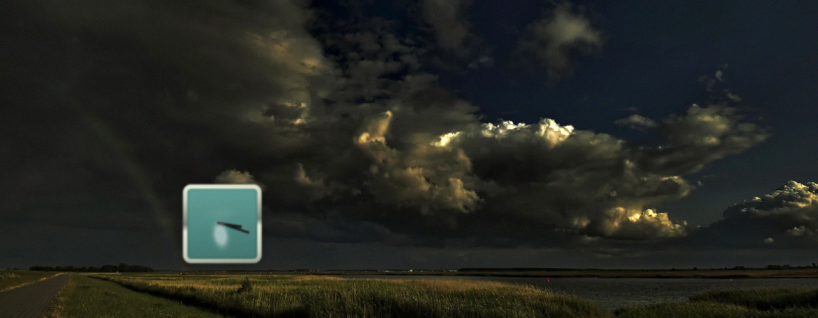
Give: 3h18
